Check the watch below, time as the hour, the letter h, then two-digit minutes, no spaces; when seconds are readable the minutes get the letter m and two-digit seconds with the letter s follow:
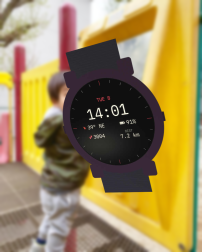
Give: 14h01
